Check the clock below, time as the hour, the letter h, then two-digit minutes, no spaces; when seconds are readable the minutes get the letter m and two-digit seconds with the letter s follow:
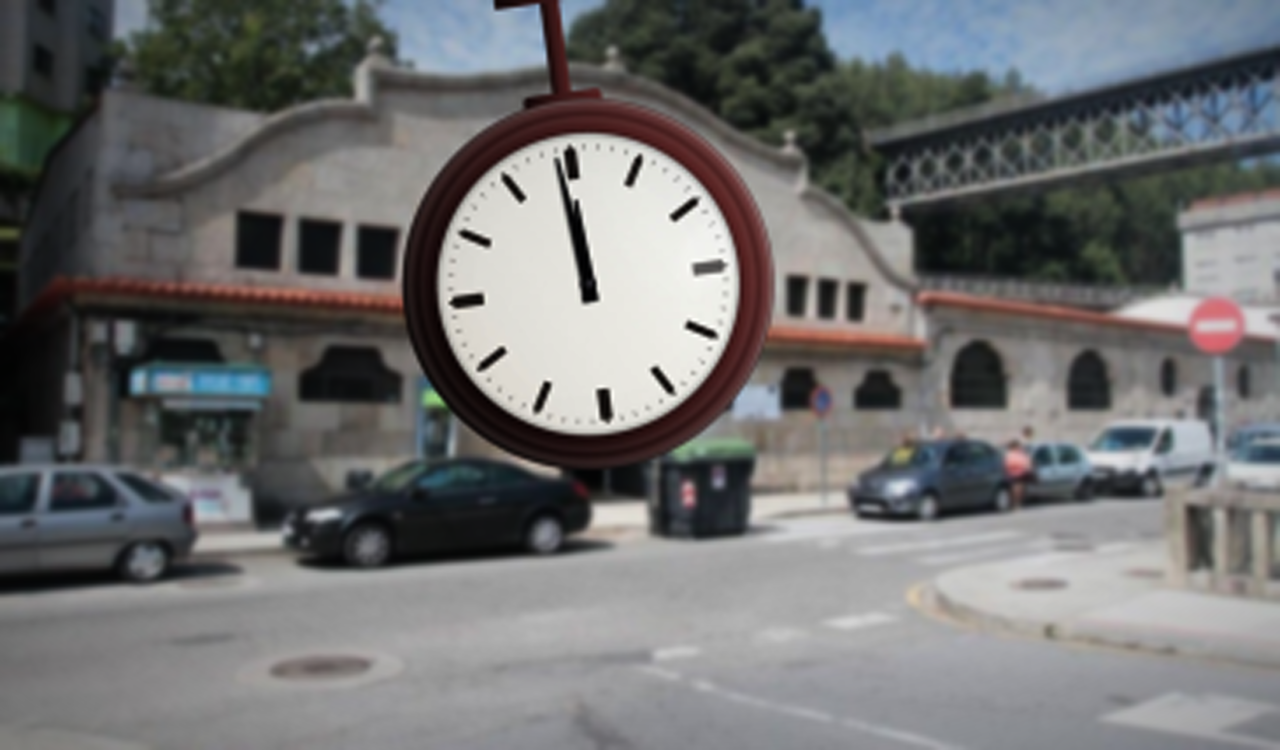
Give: 11h59
